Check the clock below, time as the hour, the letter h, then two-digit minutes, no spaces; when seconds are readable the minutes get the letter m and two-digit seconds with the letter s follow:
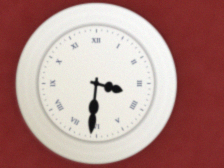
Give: 3h31
